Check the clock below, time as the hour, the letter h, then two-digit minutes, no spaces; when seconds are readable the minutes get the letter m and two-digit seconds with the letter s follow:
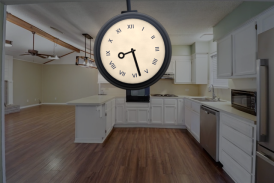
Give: 8h28
